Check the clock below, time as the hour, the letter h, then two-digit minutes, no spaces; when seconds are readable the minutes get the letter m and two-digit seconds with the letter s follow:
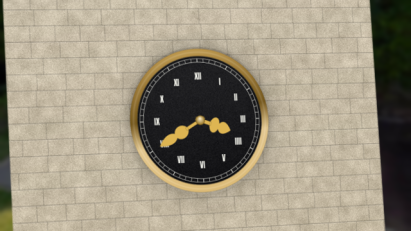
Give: 3h40
